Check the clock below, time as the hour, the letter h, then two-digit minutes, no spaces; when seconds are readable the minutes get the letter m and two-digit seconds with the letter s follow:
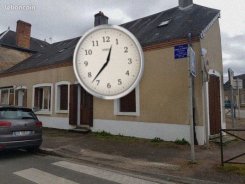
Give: 12h37
